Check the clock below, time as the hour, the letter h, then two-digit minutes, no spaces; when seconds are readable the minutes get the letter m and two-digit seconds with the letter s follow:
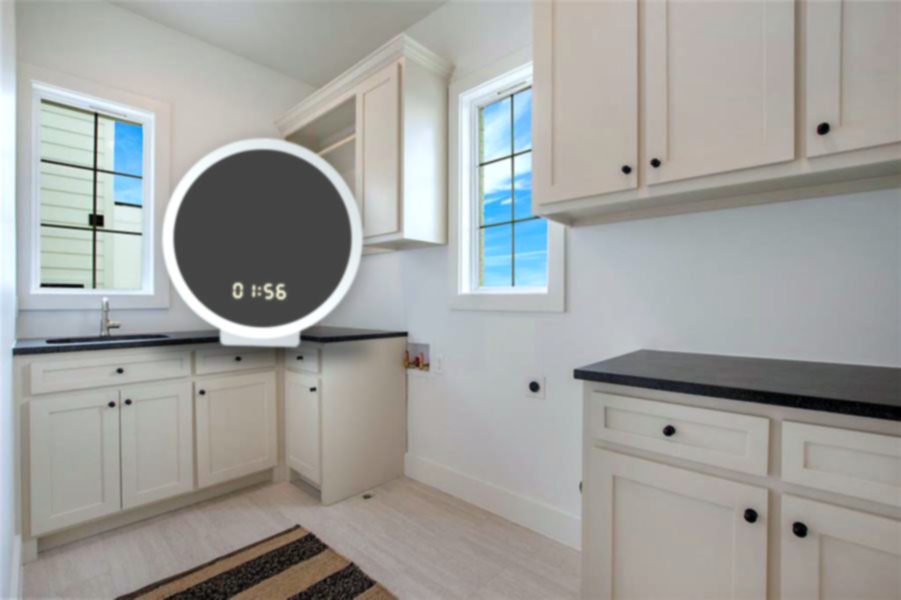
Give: 1h56
